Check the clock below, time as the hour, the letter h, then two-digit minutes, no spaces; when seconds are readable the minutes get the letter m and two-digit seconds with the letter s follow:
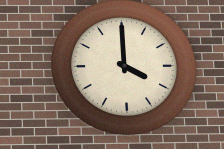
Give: 4h00
